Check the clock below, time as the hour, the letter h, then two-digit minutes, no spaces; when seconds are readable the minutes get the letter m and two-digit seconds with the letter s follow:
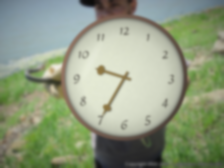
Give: 9h35
